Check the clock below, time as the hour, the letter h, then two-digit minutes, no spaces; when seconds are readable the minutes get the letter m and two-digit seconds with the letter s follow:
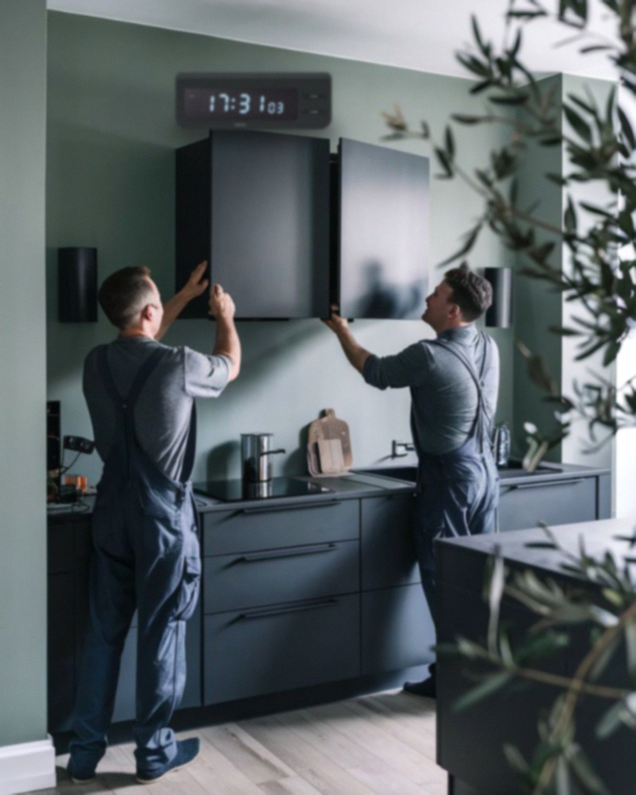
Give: 17h31
